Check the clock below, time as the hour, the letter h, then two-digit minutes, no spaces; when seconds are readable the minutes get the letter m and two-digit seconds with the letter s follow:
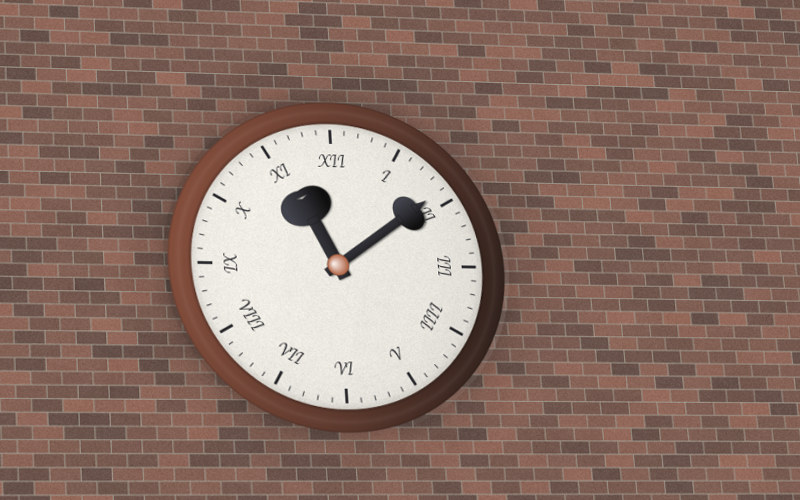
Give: 11h09
